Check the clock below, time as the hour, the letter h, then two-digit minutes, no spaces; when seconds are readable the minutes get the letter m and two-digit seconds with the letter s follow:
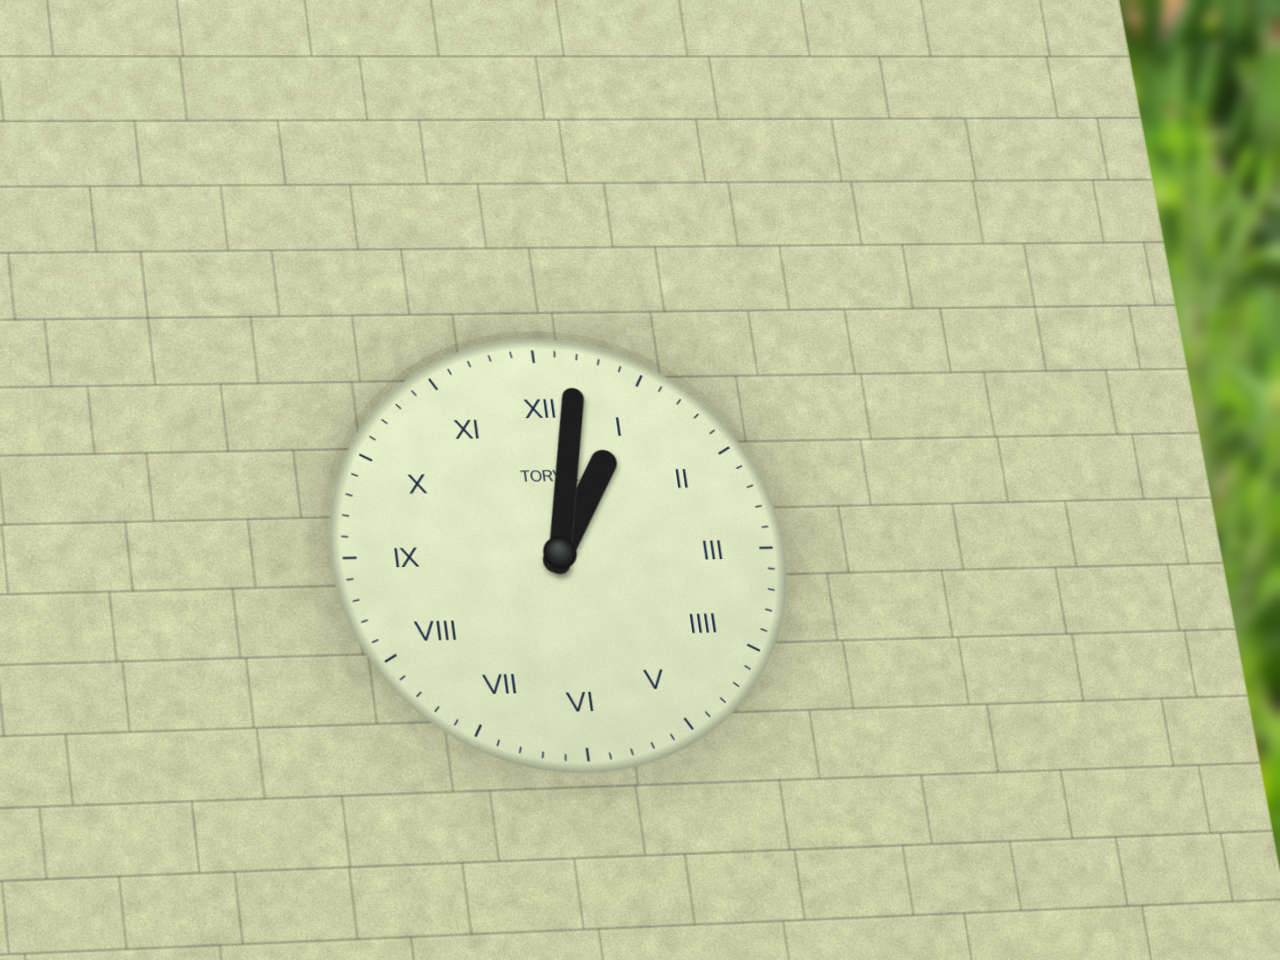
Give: 1h02
